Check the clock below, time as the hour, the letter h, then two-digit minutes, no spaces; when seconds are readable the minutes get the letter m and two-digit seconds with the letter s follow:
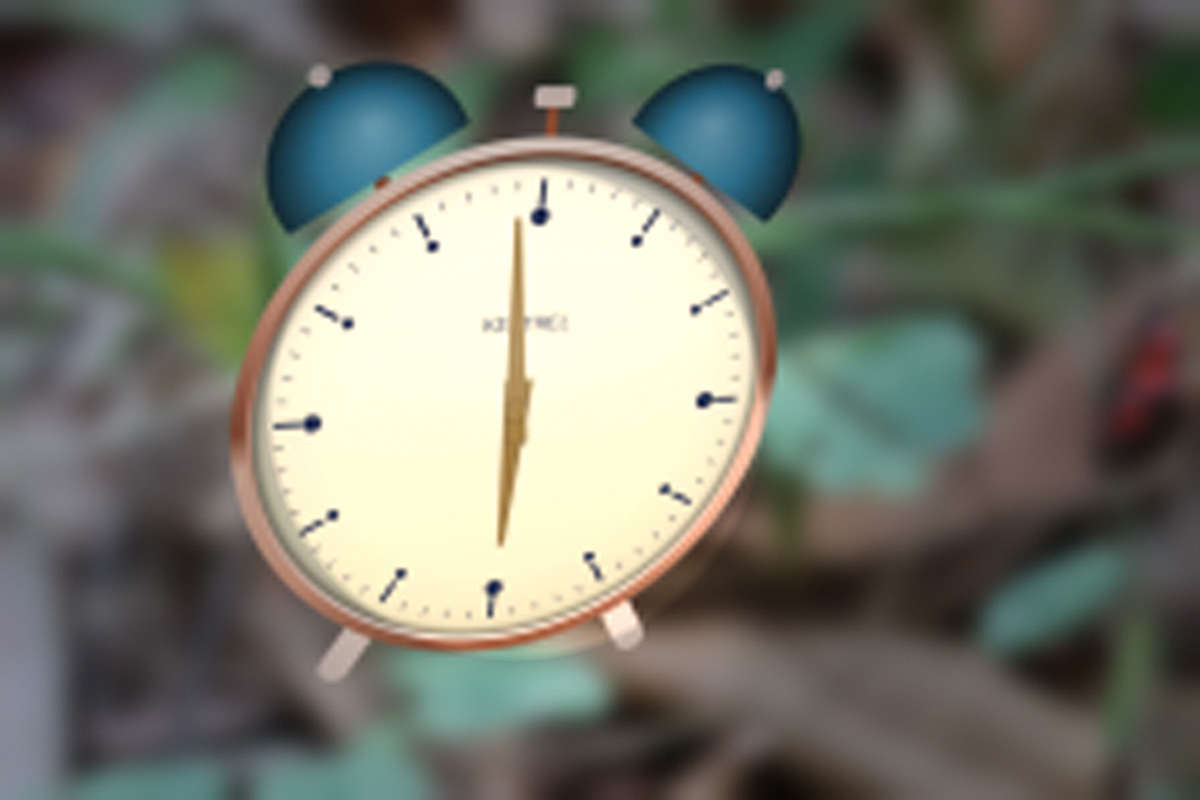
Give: 5h59
